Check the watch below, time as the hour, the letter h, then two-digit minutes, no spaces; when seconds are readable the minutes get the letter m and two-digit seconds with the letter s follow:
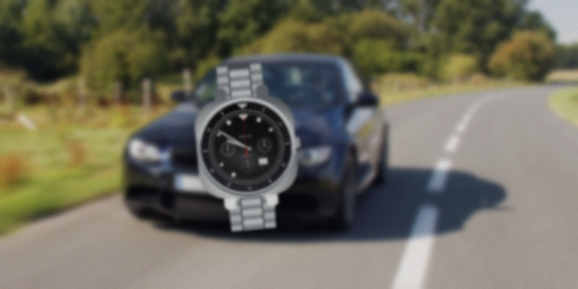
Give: 9h51
